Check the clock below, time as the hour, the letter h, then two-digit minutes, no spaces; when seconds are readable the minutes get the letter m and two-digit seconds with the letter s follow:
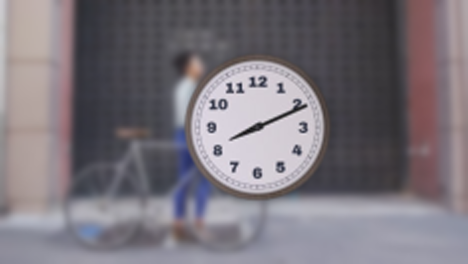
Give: 8h11
